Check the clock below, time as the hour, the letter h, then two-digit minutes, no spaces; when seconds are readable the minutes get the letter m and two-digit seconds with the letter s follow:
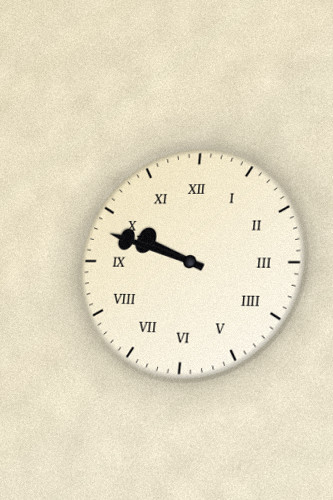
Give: 9h48
